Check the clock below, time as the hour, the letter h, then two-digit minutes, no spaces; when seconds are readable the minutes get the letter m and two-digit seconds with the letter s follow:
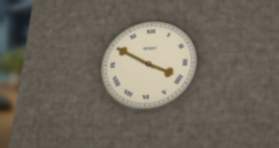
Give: 3h50
